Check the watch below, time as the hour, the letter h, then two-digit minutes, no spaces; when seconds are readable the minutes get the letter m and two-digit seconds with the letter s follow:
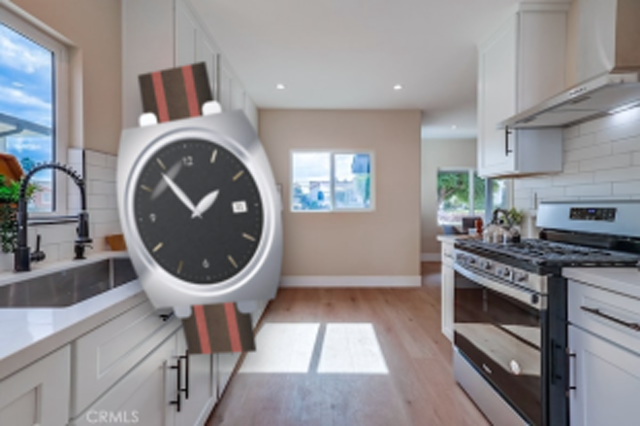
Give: 1h54
